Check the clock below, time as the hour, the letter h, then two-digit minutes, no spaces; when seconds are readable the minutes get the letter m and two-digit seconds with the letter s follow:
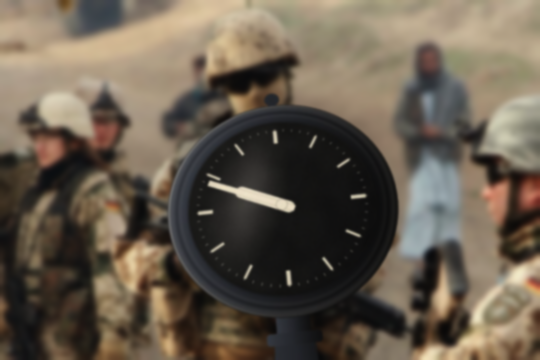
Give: 9h49
